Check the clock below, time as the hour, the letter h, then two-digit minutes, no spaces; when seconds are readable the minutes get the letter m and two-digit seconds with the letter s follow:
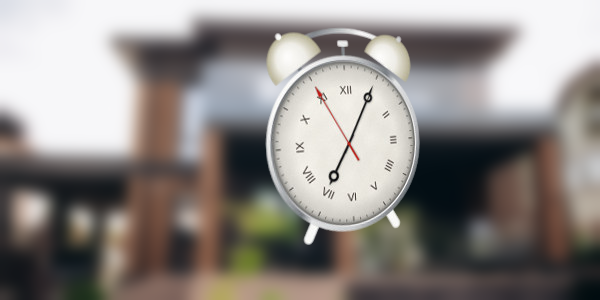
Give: 7h04m55s
